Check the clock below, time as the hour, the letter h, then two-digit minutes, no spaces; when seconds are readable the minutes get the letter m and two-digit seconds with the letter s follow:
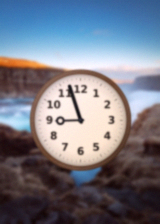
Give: 8h57
